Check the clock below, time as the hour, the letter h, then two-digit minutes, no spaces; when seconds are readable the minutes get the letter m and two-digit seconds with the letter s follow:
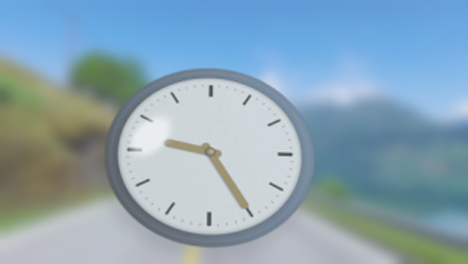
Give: 9h25
